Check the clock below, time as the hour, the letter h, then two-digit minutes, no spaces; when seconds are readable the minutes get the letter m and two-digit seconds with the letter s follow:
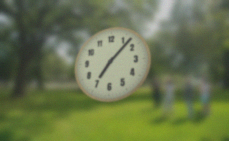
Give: 7h07
